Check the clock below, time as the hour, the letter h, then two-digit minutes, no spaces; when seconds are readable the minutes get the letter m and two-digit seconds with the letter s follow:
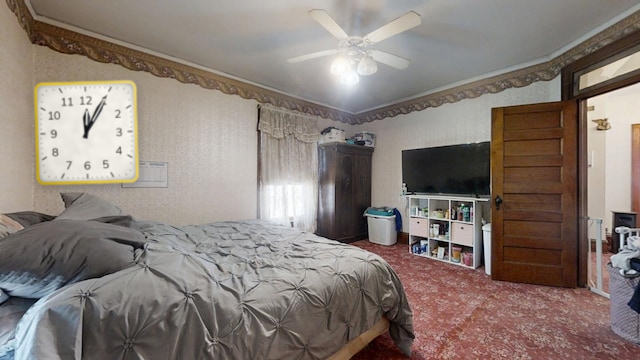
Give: 12h05
